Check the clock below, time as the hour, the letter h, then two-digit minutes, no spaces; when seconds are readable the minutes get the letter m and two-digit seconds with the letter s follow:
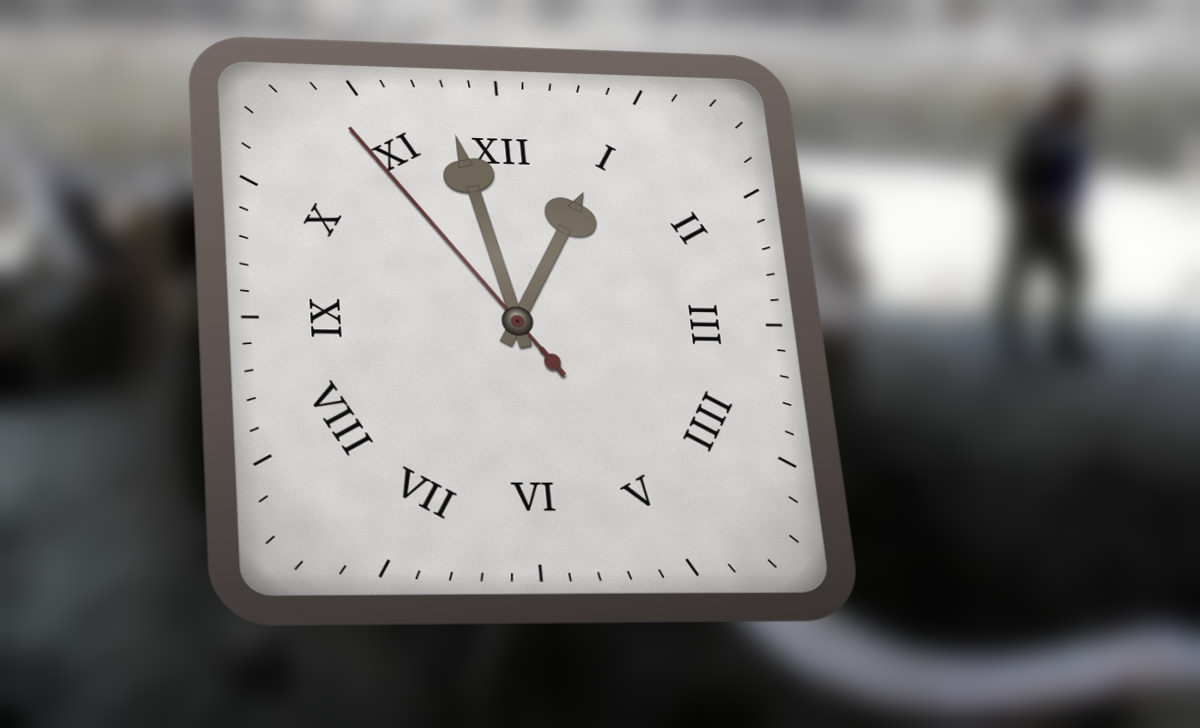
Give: 12h57m54s
